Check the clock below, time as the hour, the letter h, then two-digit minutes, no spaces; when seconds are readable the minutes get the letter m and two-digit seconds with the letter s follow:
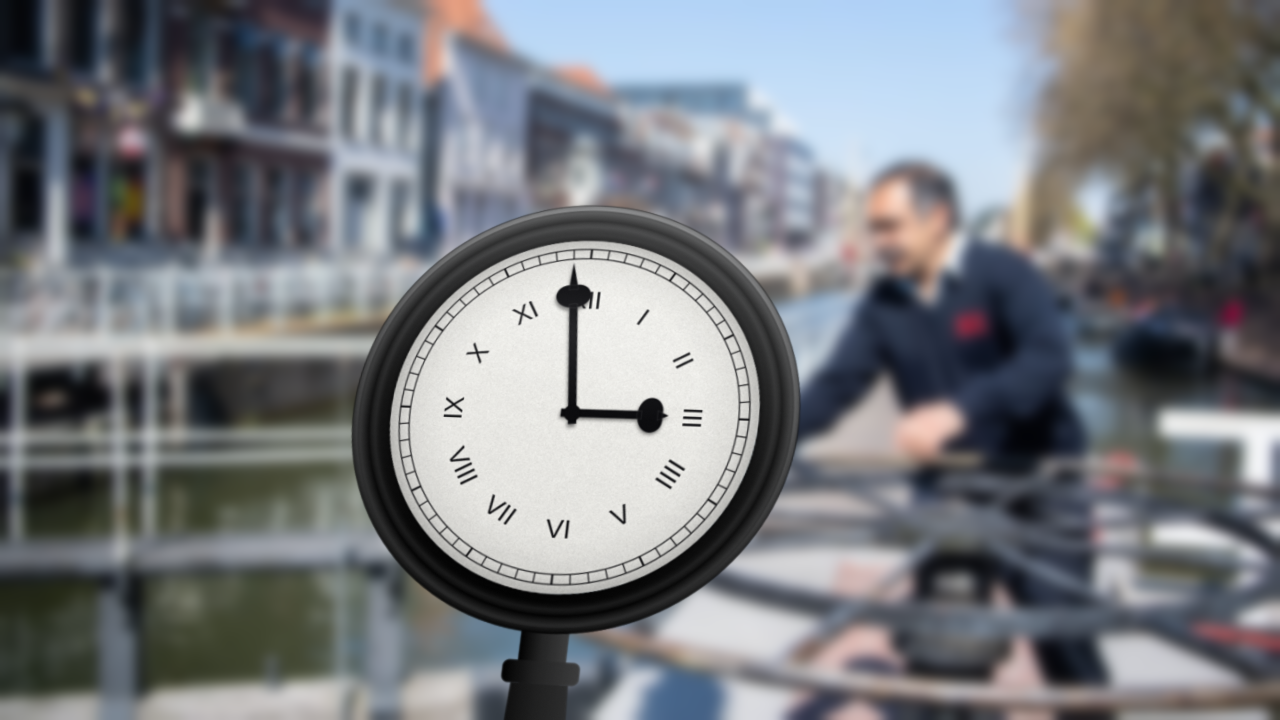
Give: 2h59
